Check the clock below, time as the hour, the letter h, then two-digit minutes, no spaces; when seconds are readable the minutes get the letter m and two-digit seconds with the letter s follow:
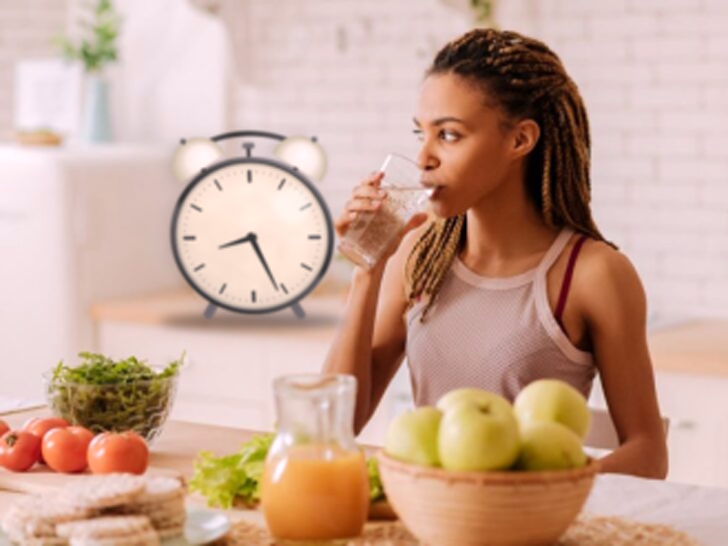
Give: 8h26
